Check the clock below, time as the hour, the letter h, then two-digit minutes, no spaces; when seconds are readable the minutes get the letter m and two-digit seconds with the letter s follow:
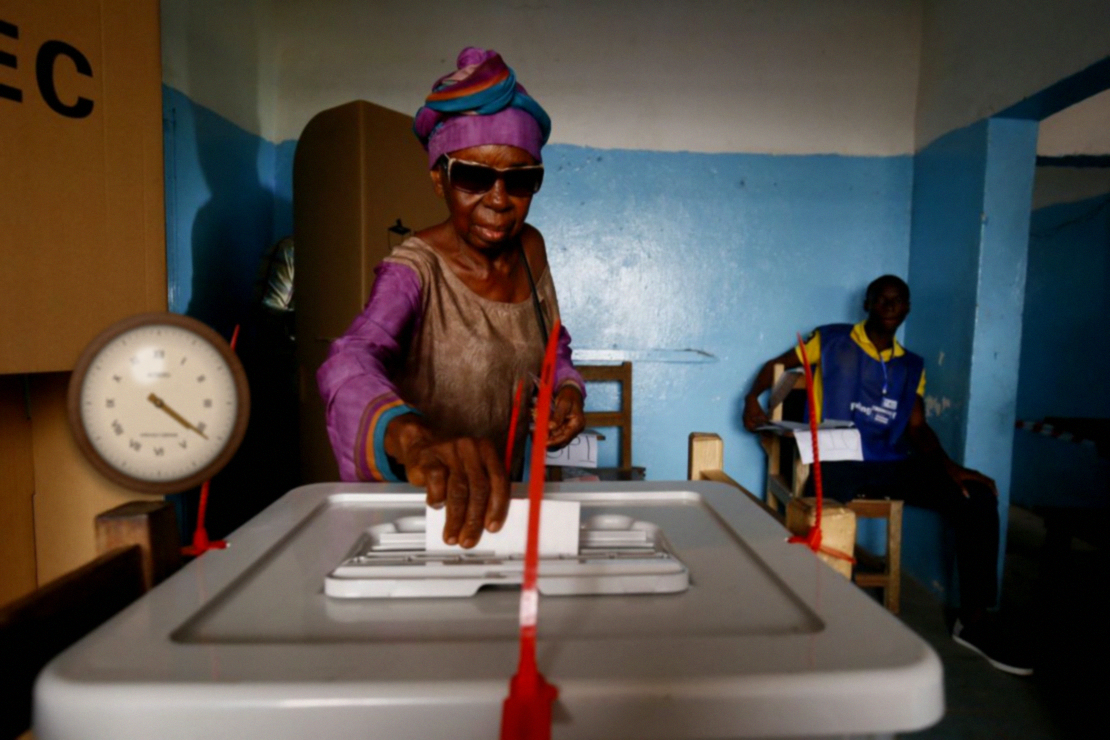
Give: 4h21
